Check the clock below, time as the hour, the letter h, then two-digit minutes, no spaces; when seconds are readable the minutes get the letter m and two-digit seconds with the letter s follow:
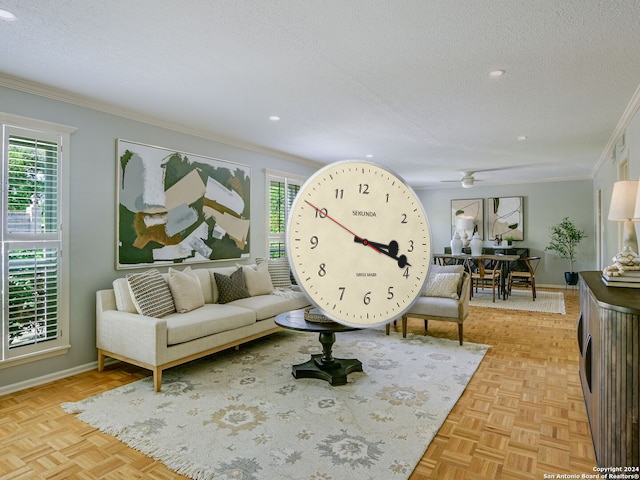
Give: 3h18m50s
